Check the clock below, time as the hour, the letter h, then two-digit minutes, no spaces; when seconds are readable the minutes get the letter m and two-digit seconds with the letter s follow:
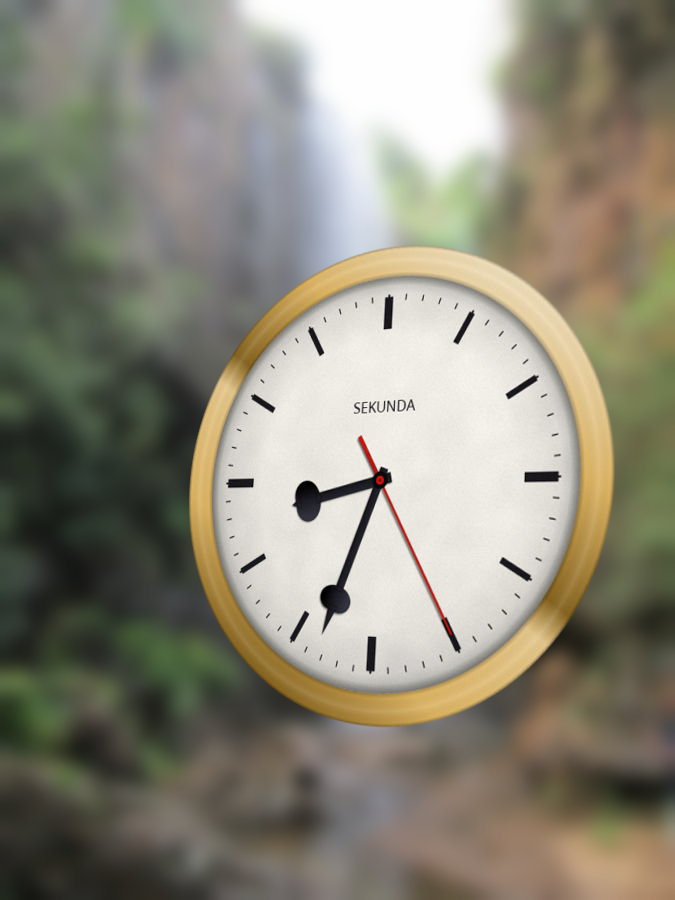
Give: 8h33m25s
